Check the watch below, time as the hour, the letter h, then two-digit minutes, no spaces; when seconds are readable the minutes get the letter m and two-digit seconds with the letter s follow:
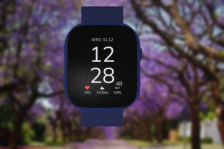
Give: 12h28
